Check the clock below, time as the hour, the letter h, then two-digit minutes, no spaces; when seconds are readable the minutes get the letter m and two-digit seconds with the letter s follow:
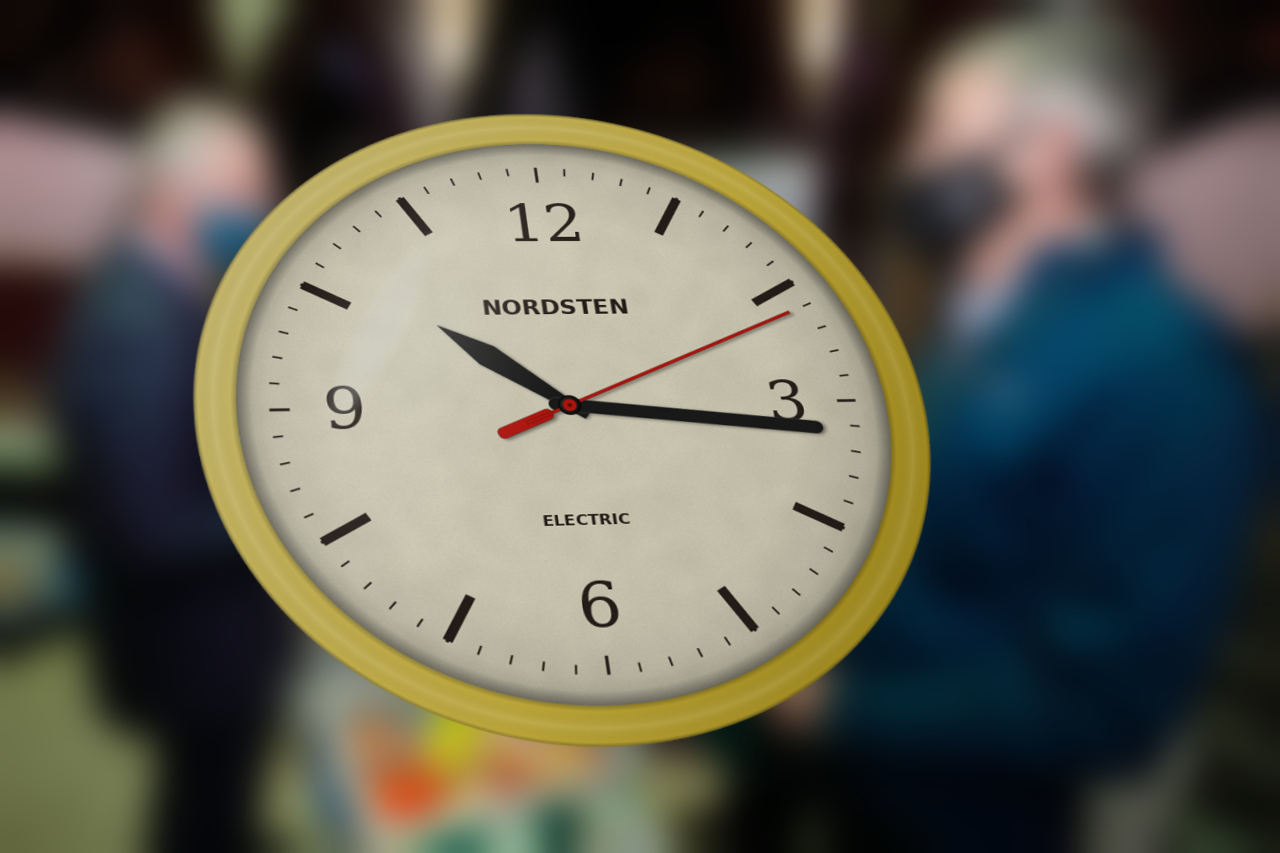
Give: 10h16m11s
